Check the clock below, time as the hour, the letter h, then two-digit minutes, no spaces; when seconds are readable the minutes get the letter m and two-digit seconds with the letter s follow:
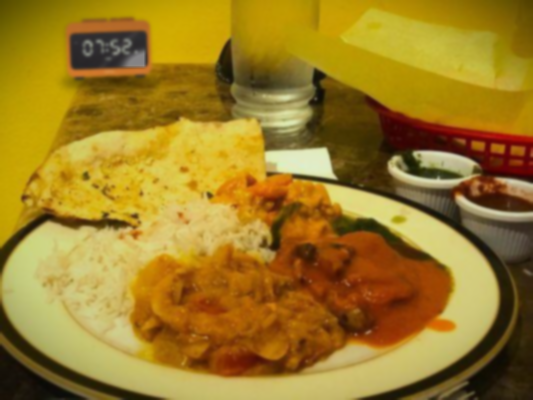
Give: 7h52
